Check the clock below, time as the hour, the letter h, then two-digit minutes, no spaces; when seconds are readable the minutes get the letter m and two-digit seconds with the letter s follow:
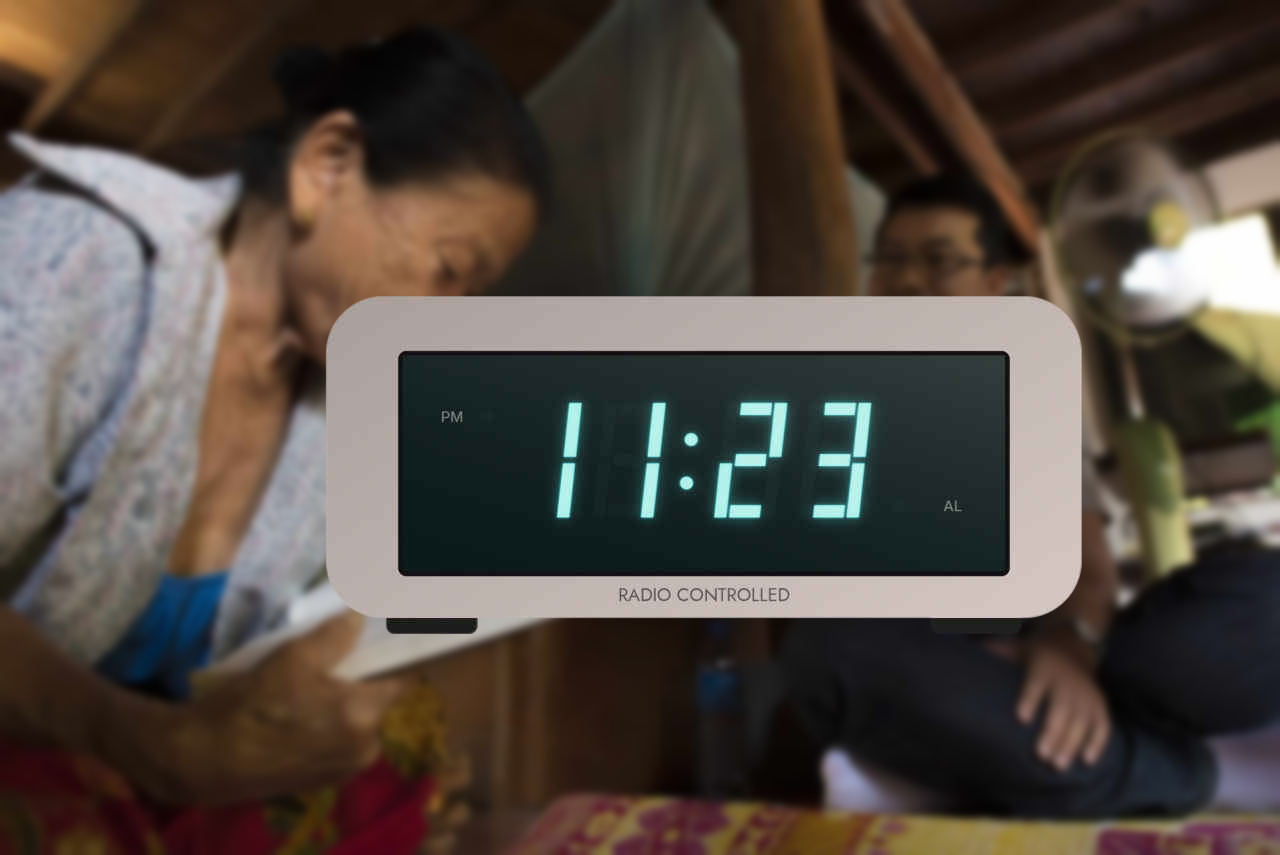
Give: 11h23
